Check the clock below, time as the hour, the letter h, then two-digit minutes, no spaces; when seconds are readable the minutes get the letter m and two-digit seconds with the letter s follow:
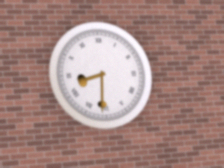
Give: 8h31
